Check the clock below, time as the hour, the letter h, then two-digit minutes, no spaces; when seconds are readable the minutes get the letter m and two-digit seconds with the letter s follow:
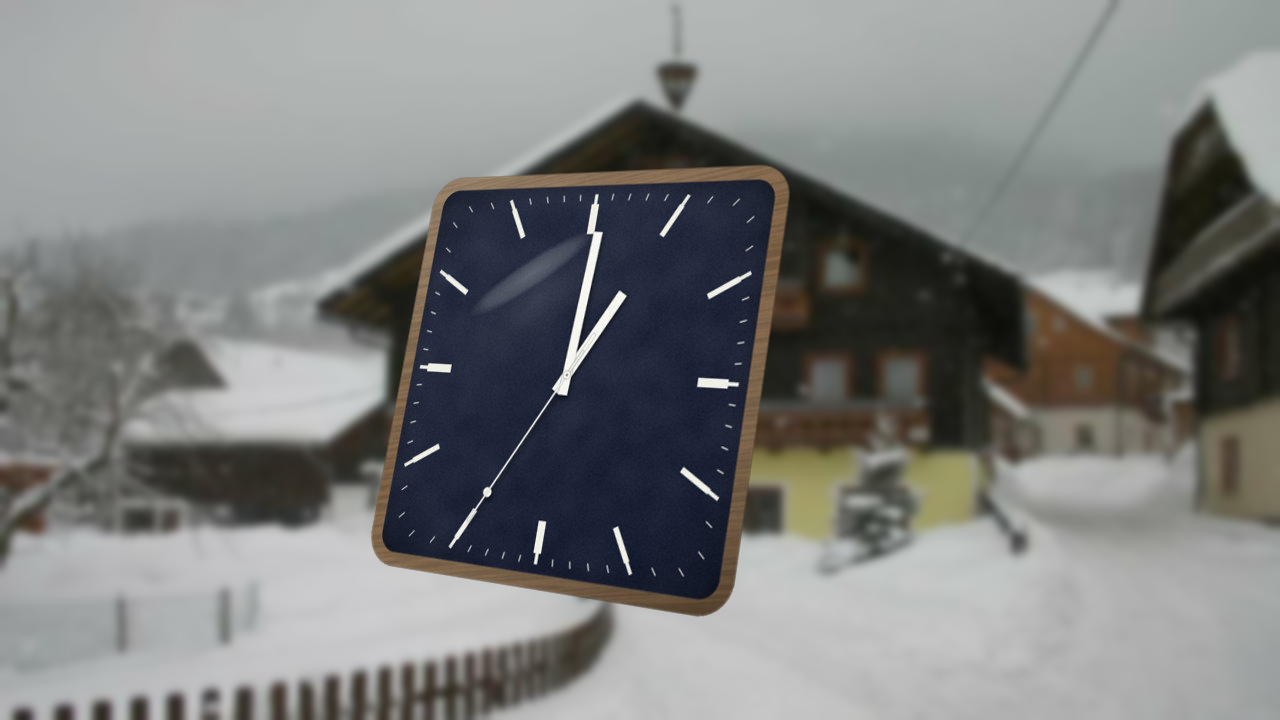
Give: 1h00m35s
